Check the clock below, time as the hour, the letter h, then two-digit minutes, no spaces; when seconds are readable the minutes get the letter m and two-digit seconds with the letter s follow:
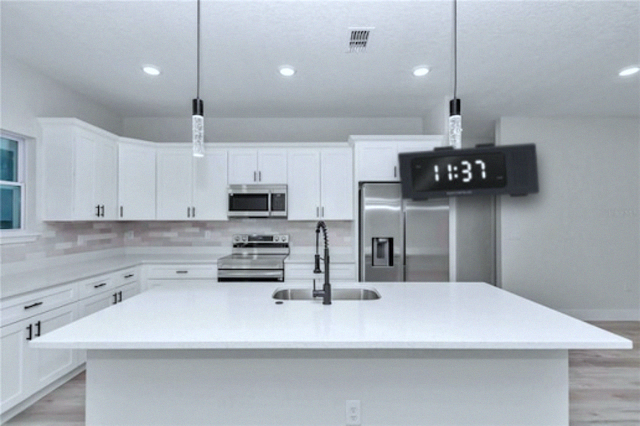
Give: 11h37
